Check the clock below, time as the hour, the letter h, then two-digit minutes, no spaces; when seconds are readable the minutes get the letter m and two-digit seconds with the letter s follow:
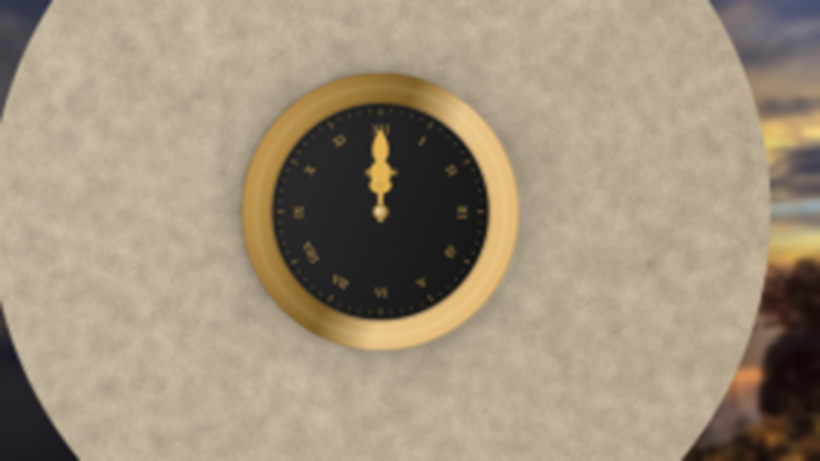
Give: 12h00
